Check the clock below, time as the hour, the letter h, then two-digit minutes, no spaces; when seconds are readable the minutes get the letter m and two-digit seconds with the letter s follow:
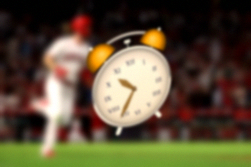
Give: 10h36
